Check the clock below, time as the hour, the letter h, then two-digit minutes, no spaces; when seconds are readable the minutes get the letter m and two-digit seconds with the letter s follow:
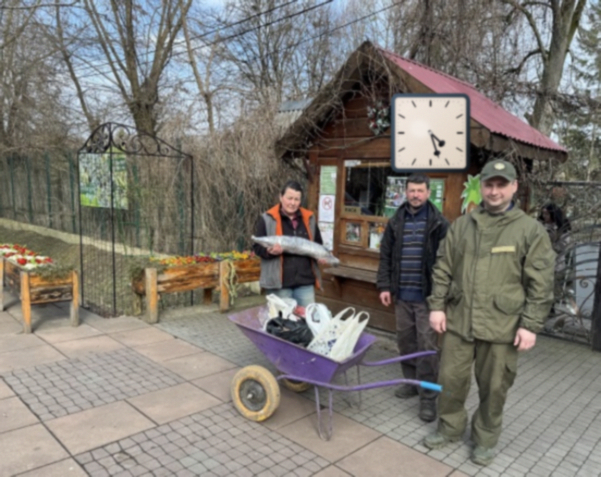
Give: 4h27
